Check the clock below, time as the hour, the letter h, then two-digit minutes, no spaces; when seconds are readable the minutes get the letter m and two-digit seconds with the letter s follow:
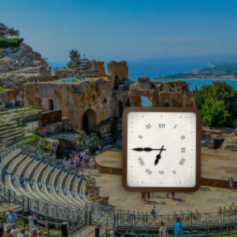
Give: 6h45
